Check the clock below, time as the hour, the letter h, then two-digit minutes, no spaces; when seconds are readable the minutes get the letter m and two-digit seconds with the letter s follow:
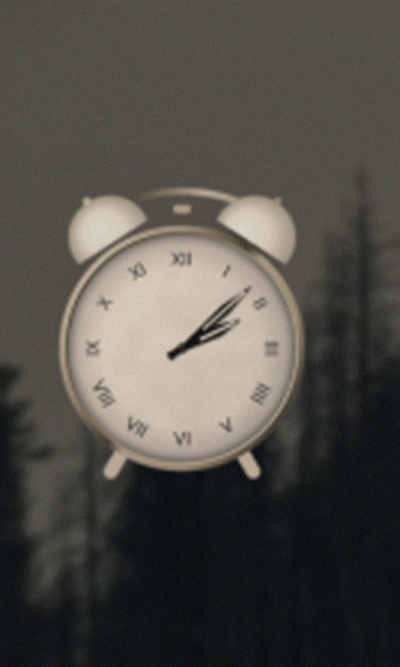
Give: 2h08
